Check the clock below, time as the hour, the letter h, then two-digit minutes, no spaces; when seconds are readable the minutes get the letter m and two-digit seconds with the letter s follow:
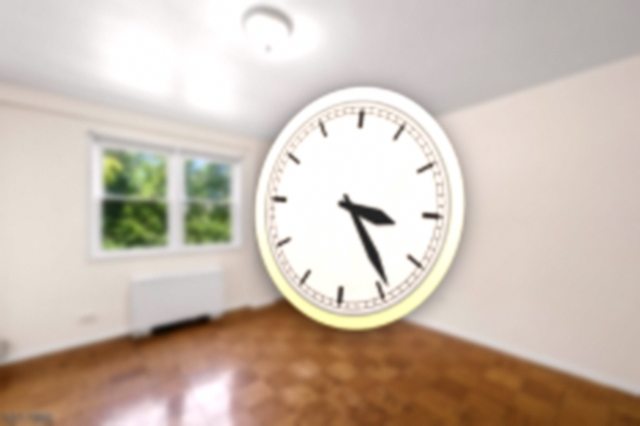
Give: 3h24
